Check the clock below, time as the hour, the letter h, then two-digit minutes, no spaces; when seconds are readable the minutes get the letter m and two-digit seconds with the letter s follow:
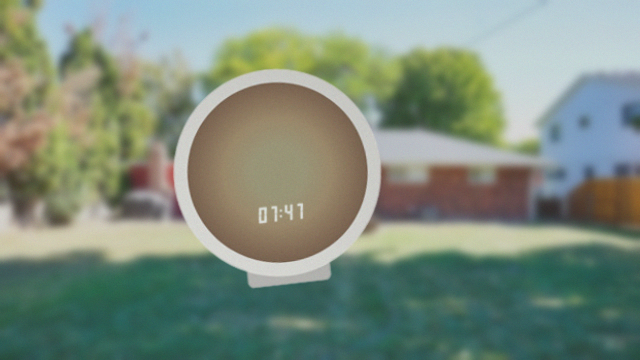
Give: 7h47
